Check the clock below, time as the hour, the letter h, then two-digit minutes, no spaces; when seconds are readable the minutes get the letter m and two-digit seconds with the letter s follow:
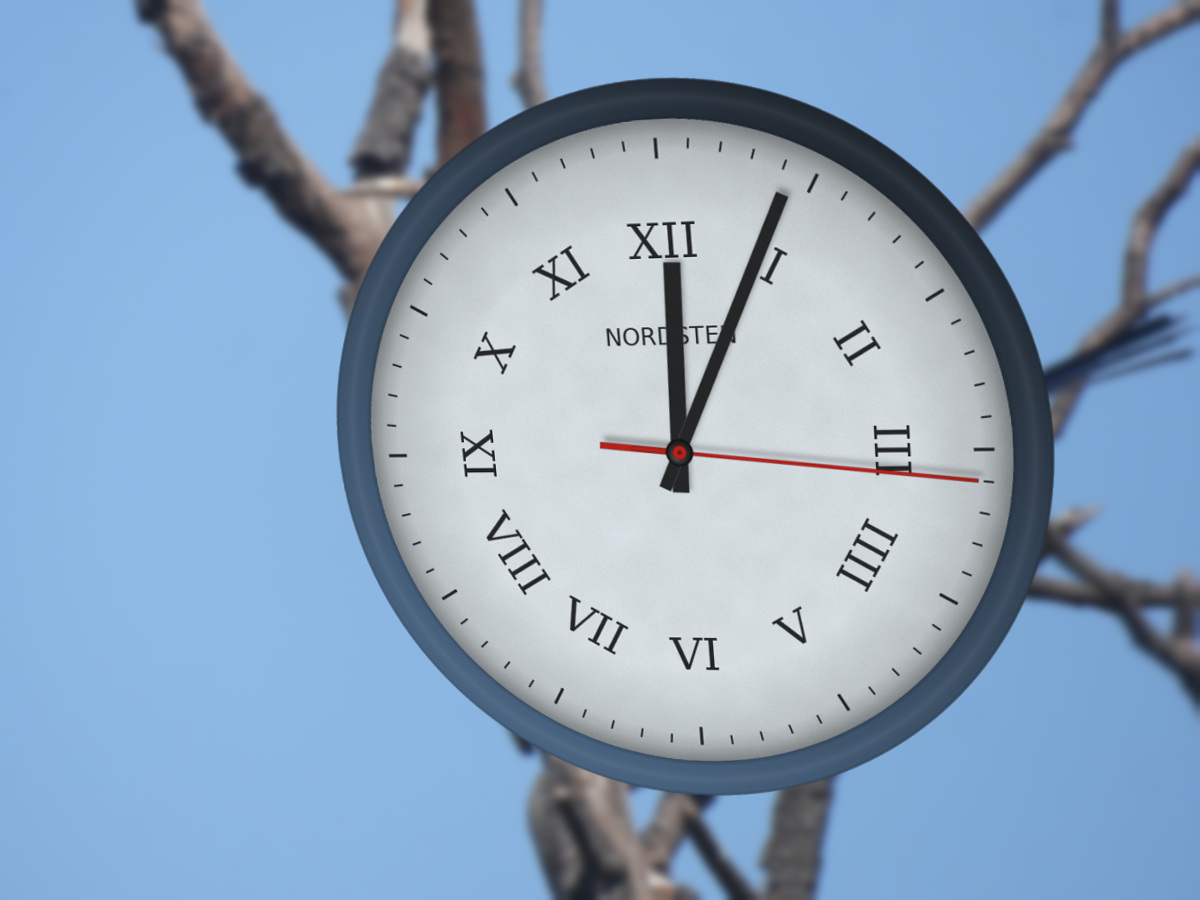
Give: 12h04m16s
